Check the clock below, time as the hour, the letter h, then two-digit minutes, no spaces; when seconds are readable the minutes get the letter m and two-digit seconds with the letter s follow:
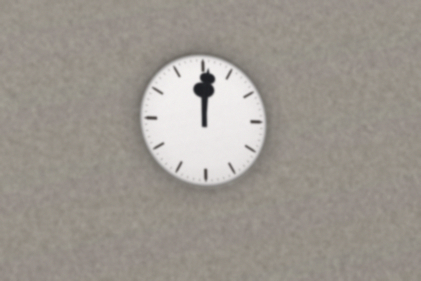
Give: 12h01
